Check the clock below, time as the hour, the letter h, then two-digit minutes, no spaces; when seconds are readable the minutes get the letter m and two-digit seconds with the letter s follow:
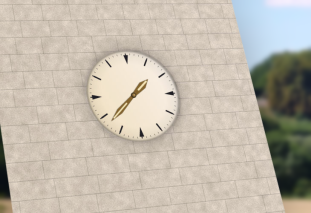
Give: 1h38
